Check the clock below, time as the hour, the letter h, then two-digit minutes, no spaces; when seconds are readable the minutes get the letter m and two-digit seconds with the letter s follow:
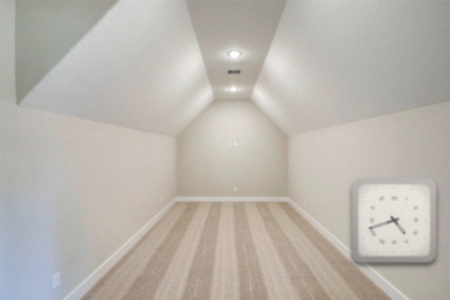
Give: 4h42
